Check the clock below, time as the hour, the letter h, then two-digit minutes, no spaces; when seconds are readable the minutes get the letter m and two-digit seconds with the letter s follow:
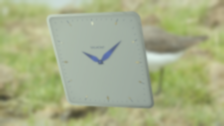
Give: 10h08
